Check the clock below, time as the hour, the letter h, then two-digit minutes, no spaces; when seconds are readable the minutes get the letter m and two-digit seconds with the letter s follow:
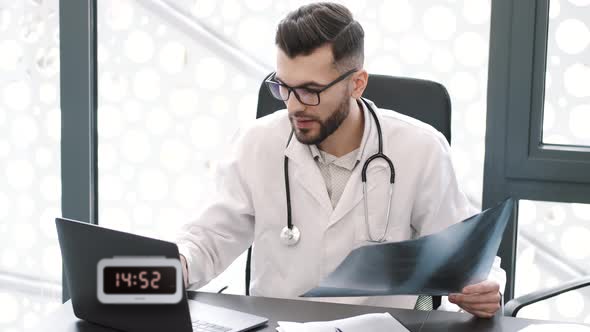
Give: 14h52
